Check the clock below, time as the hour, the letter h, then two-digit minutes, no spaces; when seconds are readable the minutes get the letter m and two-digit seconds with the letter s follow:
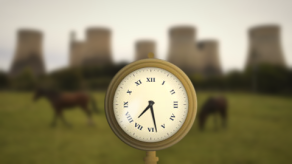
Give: 7h28
